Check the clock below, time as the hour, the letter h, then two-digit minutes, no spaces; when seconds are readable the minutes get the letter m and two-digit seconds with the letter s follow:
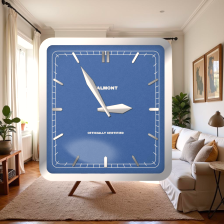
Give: 2h55
